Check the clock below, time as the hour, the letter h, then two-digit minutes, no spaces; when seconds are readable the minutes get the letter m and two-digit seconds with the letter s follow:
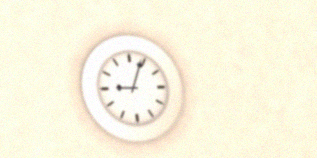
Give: 9h04
